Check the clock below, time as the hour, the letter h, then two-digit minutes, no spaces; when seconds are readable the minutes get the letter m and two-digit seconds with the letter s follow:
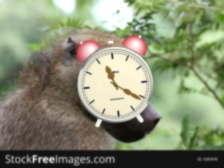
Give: 11h21
